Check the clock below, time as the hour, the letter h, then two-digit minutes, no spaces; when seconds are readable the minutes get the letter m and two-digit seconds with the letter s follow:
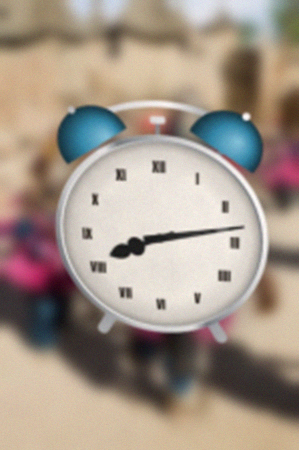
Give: 8h13
